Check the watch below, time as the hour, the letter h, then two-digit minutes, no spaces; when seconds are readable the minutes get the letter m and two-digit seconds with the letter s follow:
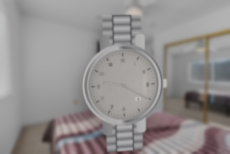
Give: 9h20
